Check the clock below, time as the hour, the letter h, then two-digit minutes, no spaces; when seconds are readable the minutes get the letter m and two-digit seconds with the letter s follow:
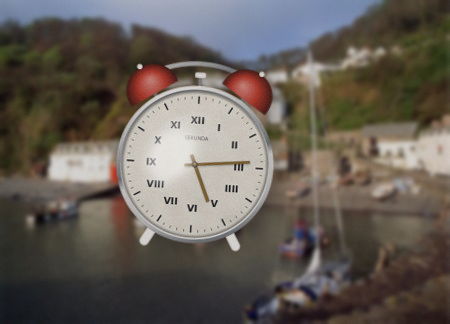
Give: 5h14
